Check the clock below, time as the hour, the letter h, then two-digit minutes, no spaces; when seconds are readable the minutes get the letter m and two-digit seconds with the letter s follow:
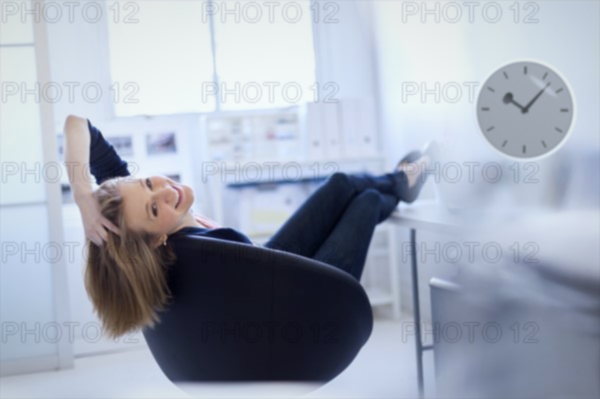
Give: 10h07
